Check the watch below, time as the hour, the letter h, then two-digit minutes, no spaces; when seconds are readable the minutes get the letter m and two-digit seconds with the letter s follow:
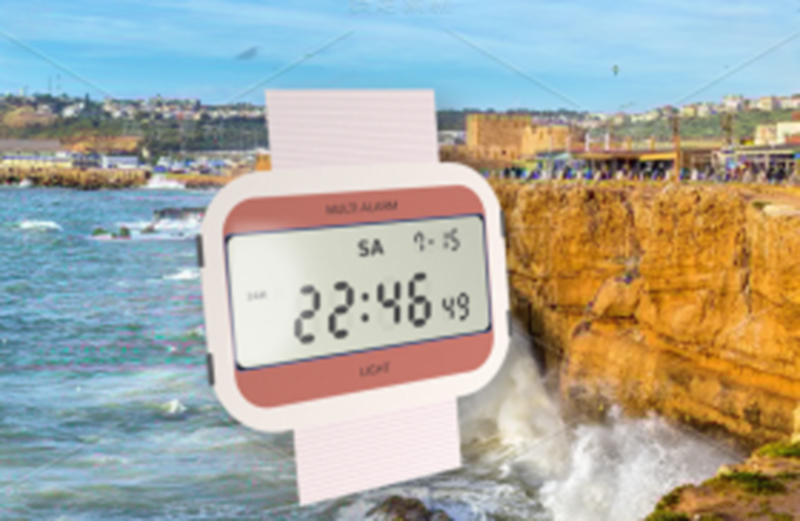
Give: 22h46m49s
